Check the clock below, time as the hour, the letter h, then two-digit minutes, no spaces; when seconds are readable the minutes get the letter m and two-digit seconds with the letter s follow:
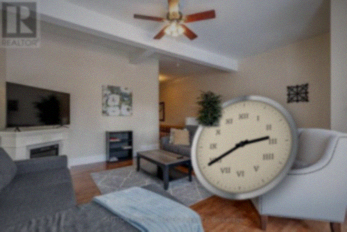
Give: 2h40
